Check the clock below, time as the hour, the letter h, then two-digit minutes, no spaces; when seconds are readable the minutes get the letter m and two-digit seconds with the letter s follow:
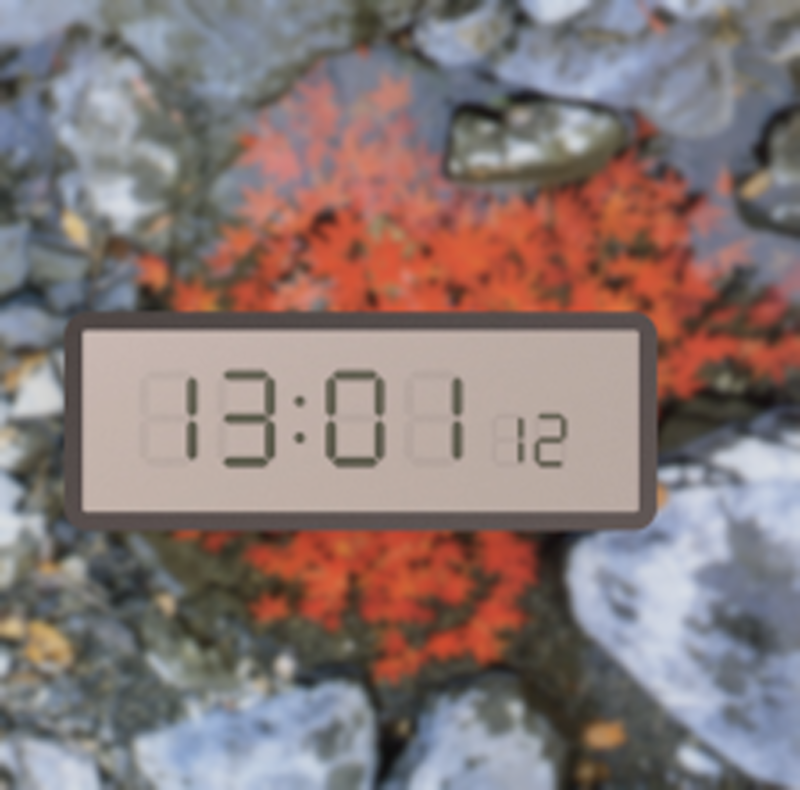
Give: 13h01m12s
